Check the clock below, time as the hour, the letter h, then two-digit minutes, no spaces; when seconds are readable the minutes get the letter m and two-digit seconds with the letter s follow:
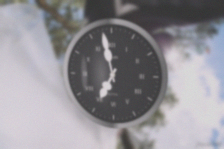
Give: 6h58
